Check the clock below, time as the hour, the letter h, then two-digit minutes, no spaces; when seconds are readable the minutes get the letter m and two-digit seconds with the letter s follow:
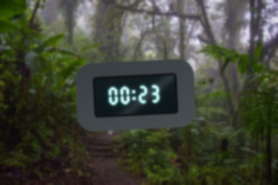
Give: 0h23
